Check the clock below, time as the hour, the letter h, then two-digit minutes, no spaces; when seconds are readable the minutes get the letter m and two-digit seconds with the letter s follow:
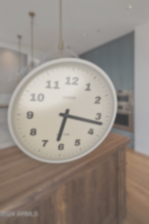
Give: 6h17
